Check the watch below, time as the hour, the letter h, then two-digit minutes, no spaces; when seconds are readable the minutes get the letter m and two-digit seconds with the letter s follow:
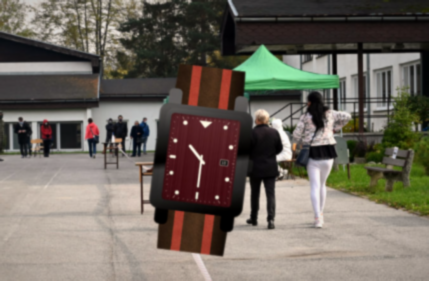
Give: 10h30
